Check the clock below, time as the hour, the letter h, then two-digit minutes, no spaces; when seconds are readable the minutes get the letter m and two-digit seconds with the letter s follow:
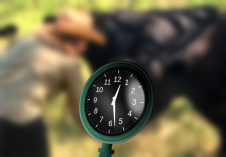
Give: 12h28
